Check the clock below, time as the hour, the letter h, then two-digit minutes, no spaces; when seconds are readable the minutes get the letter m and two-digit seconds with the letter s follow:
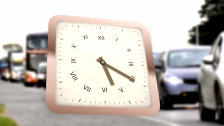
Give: 5h20
